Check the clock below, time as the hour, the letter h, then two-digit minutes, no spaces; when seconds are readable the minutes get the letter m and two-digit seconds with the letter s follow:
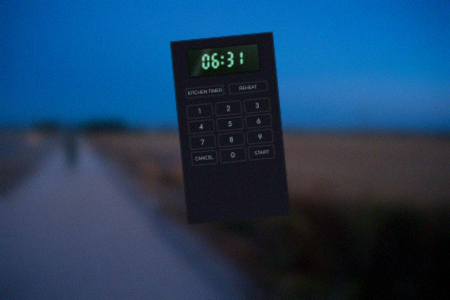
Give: 6h31
